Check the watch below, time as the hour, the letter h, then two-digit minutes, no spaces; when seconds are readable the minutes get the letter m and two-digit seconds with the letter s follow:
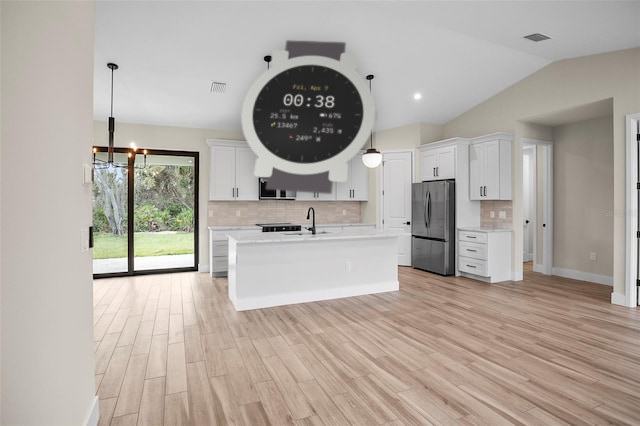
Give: 0h38
